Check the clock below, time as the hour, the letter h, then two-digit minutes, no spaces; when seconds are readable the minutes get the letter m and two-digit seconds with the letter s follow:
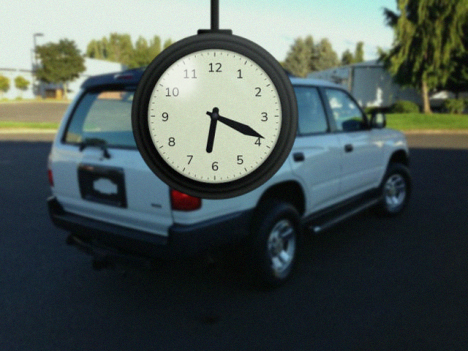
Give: 6h19
